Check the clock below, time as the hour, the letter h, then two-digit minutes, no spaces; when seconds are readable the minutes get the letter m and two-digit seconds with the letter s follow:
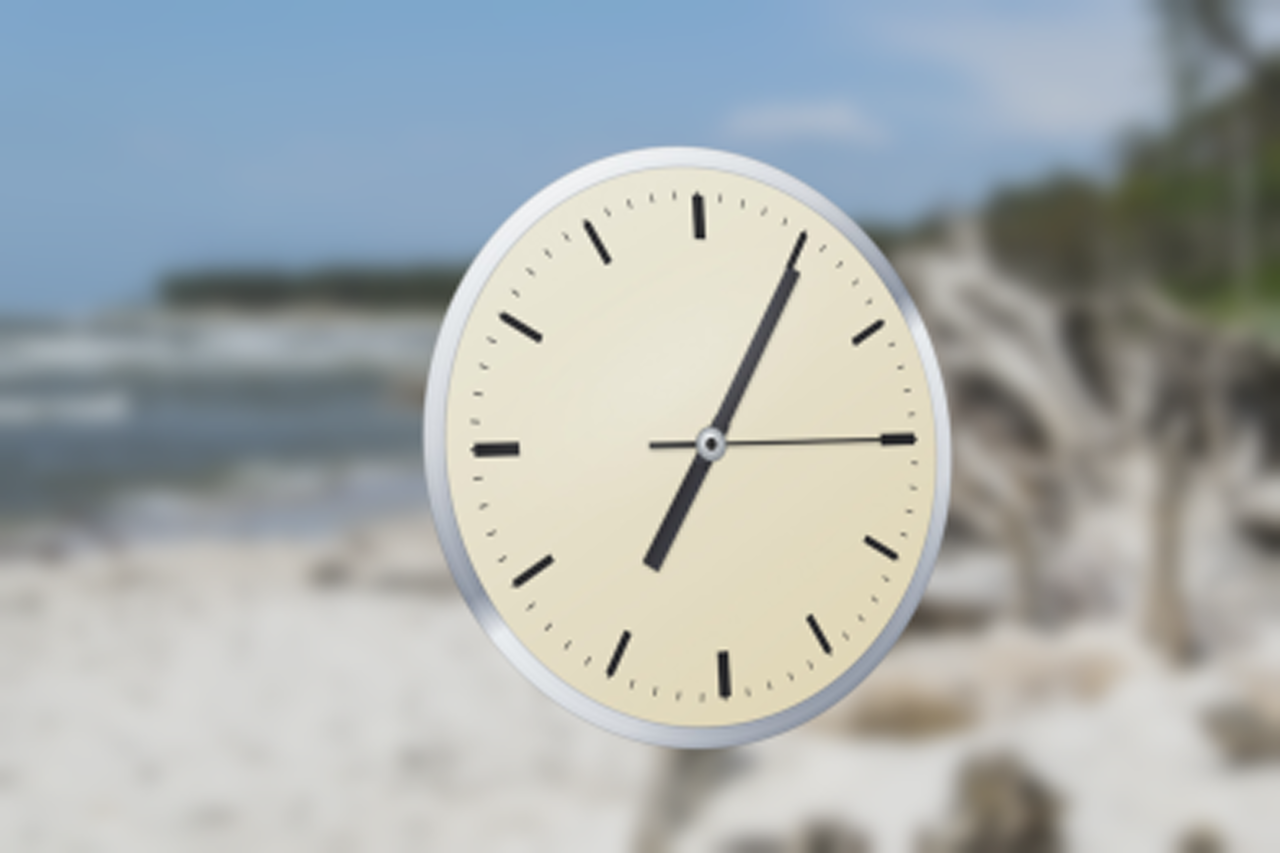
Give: 7h05m15s
